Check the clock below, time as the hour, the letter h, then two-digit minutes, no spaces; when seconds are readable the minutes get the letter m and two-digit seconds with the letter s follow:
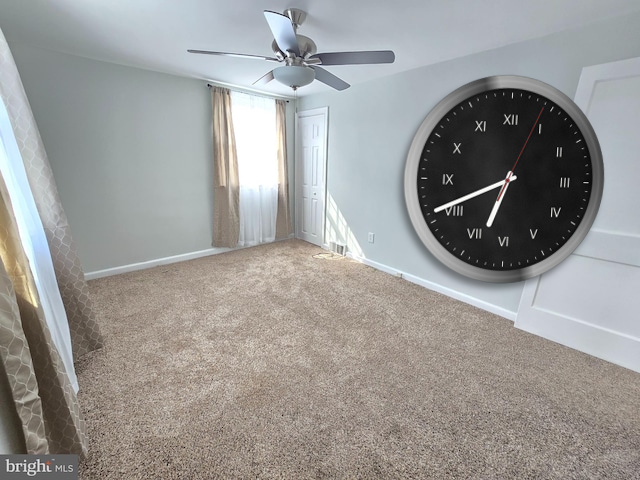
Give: 6h41m04s
